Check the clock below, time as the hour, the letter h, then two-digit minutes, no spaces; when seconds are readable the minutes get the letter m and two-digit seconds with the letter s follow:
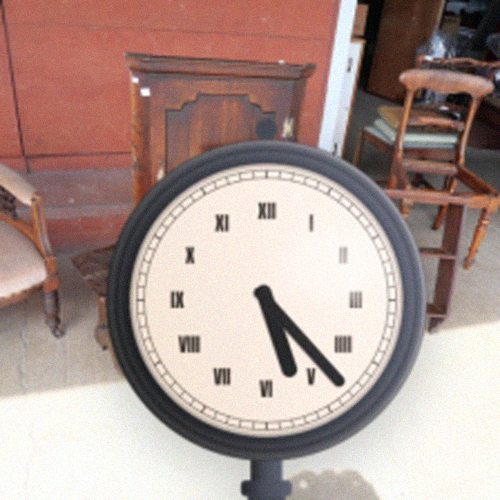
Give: 5h23
